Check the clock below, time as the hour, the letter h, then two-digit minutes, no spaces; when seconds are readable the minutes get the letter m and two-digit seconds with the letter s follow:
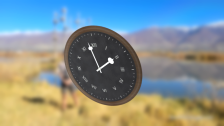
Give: 1h58
